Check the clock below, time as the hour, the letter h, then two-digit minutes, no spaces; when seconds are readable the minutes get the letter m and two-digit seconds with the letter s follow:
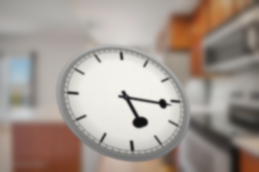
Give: 5h16
